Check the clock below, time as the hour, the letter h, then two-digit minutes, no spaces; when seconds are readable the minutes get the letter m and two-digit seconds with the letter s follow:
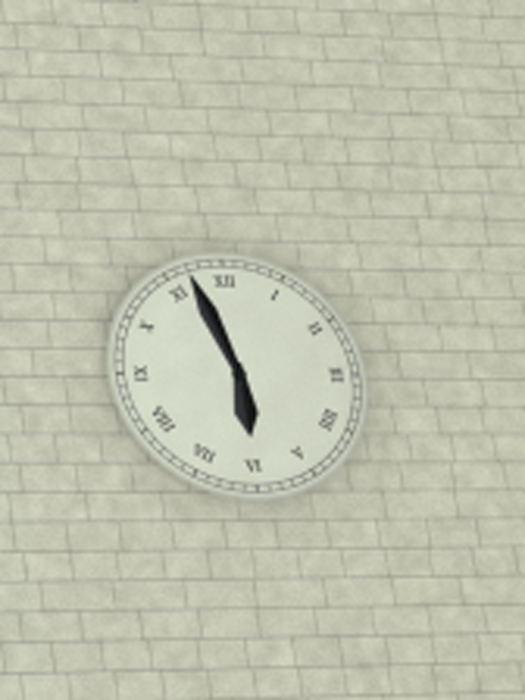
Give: 5h57
